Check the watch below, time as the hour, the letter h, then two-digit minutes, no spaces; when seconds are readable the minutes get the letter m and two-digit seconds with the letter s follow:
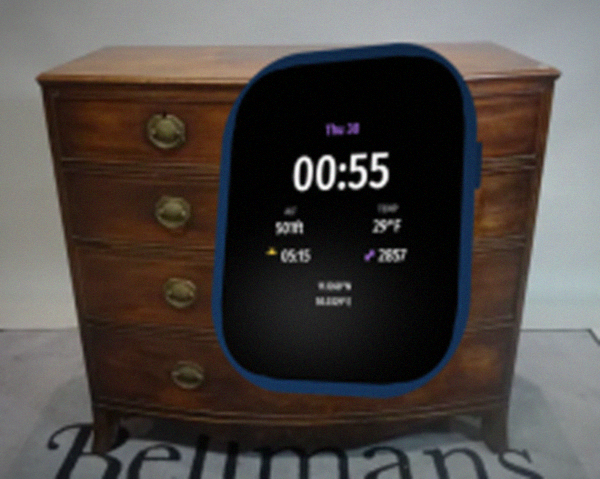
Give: 0h55
